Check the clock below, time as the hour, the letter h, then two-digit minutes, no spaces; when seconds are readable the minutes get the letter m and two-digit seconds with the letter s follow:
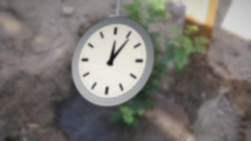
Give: 12h06
